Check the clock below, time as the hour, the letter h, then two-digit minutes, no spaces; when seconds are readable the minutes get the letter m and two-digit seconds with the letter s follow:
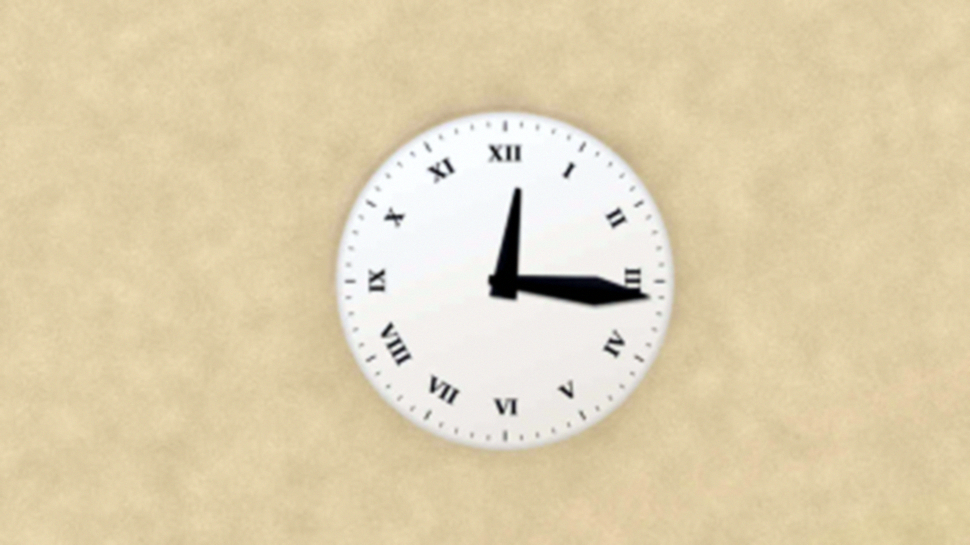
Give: 12h16
